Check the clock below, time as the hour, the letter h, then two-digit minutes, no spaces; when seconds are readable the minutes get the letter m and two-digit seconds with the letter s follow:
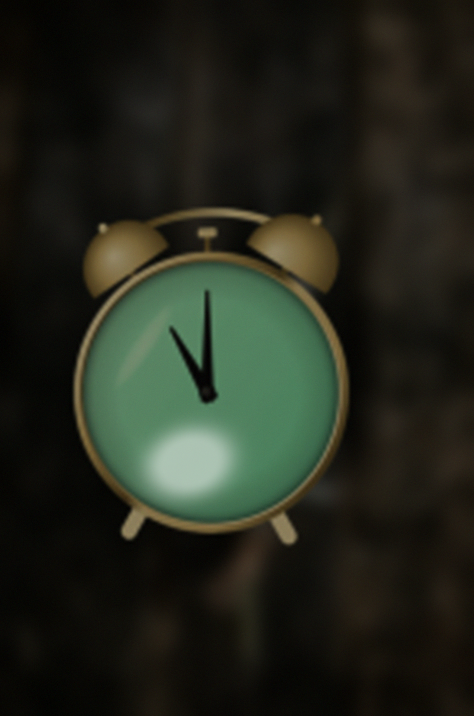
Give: 11h00
